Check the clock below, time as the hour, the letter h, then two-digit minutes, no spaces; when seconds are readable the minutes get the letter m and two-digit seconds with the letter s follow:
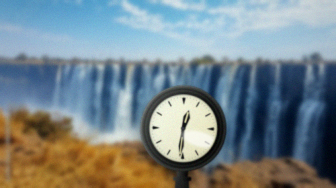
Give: 12h31
